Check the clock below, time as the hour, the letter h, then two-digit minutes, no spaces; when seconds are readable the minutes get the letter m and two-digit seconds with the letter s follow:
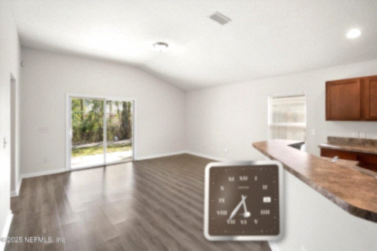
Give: 5h36
